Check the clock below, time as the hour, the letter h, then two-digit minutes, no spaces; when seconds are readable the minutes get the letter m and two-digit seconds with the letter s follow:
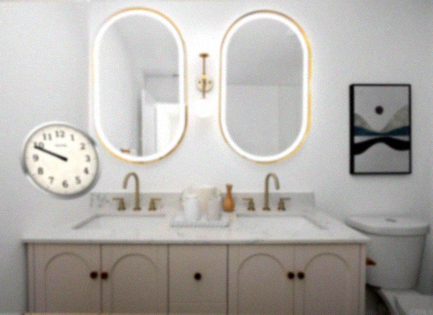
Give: 9h49
